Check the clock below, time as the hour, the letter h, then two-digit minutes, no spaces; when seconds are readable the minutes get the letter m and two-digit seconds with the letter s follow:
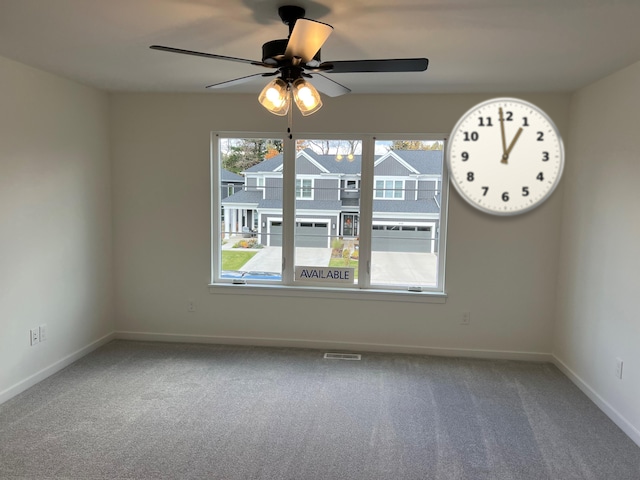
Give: 12h59
